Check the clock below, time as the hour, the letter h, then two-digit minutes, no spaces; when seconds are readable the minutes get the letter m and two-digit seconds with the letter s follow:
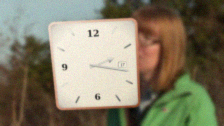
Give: 2h17
